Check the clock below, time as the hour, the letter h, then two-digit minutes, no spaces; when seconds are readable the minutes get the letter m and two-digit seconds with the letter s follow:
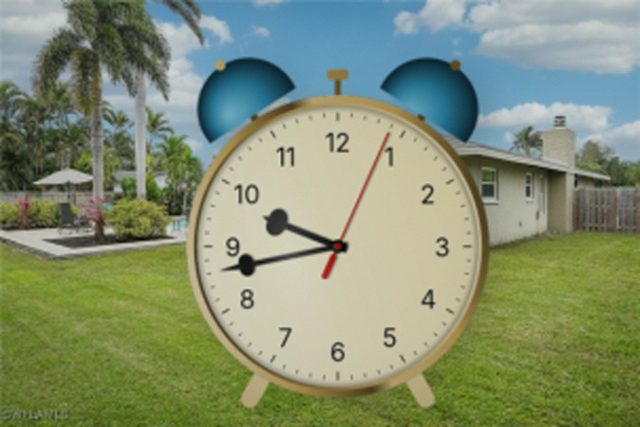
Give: 9h43m04s
